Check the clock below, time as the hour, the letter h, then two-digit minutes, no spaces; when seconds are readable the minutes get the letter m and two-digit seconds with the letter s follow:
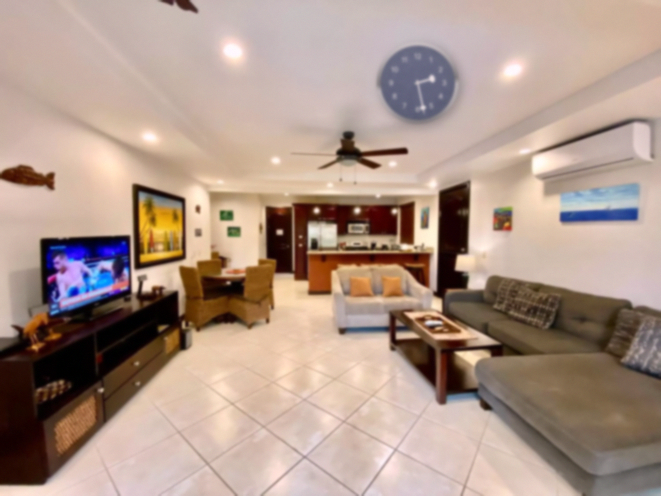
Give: 2h28
